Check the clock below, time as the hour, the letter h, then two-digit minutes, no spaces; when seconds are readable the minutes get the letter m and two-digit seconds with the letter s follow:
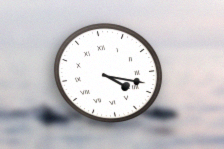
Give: 4h18
